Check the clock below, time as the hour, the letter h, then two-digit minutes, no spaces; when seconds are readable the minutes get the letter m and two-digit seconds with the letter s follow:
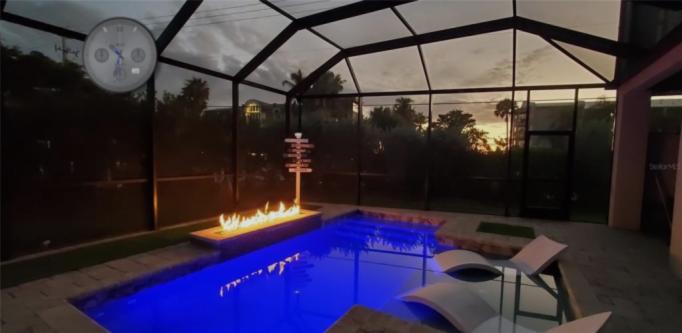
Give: 10h32
